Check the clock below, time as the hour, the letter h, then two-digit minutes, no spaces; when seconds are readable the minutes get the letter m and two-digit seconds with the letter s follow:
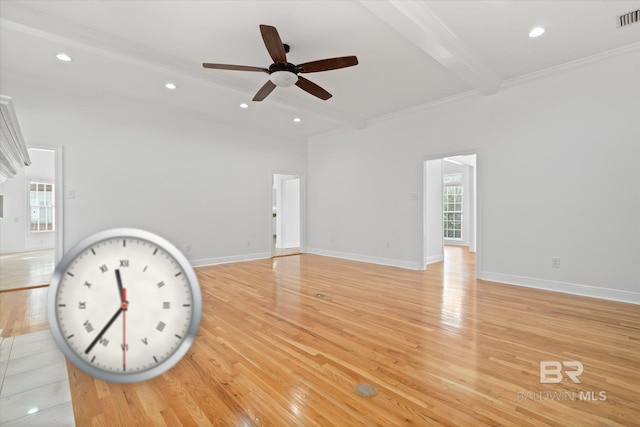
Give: 11h36m30s
